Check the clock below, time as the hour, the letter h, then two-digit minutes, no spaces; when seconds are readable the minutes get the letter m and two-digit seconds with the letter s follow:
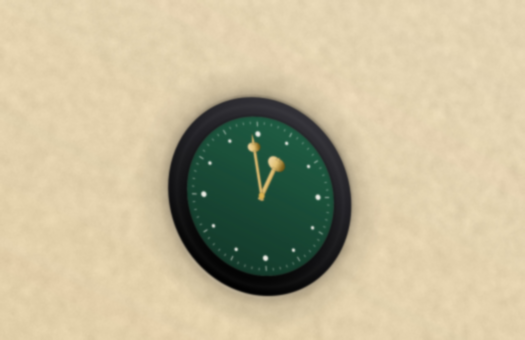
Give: 12h59
